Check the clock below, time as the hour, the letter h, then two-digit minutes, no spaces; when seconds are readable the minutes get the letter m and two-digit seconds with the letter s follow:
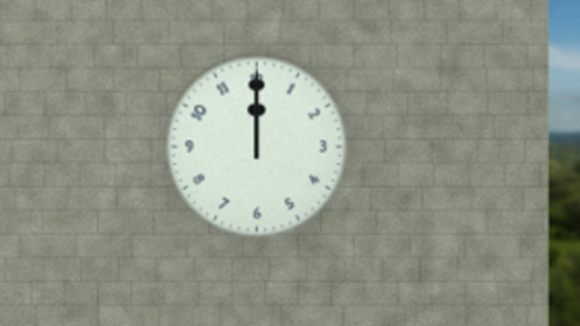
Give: 12h00
